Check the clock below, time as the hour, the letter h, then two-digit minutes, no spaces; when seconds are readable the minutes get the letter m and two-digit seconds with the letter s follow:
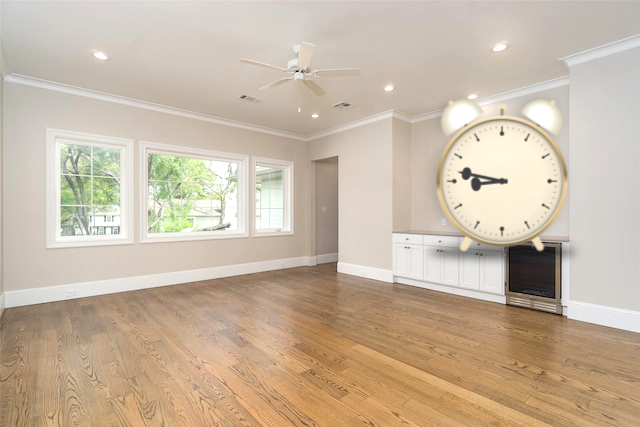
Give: 8h47
